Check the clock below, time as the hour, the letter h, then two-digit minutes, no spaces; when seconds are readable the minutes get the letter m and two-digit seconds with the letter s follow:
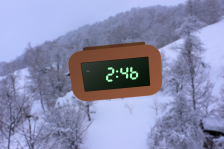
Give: 2h46
